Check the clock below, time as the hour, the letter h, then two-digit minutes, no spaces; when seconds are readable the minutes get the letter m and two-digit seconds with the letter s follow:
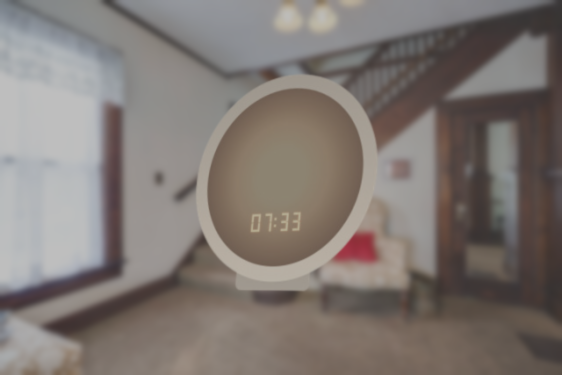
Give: 7h33
